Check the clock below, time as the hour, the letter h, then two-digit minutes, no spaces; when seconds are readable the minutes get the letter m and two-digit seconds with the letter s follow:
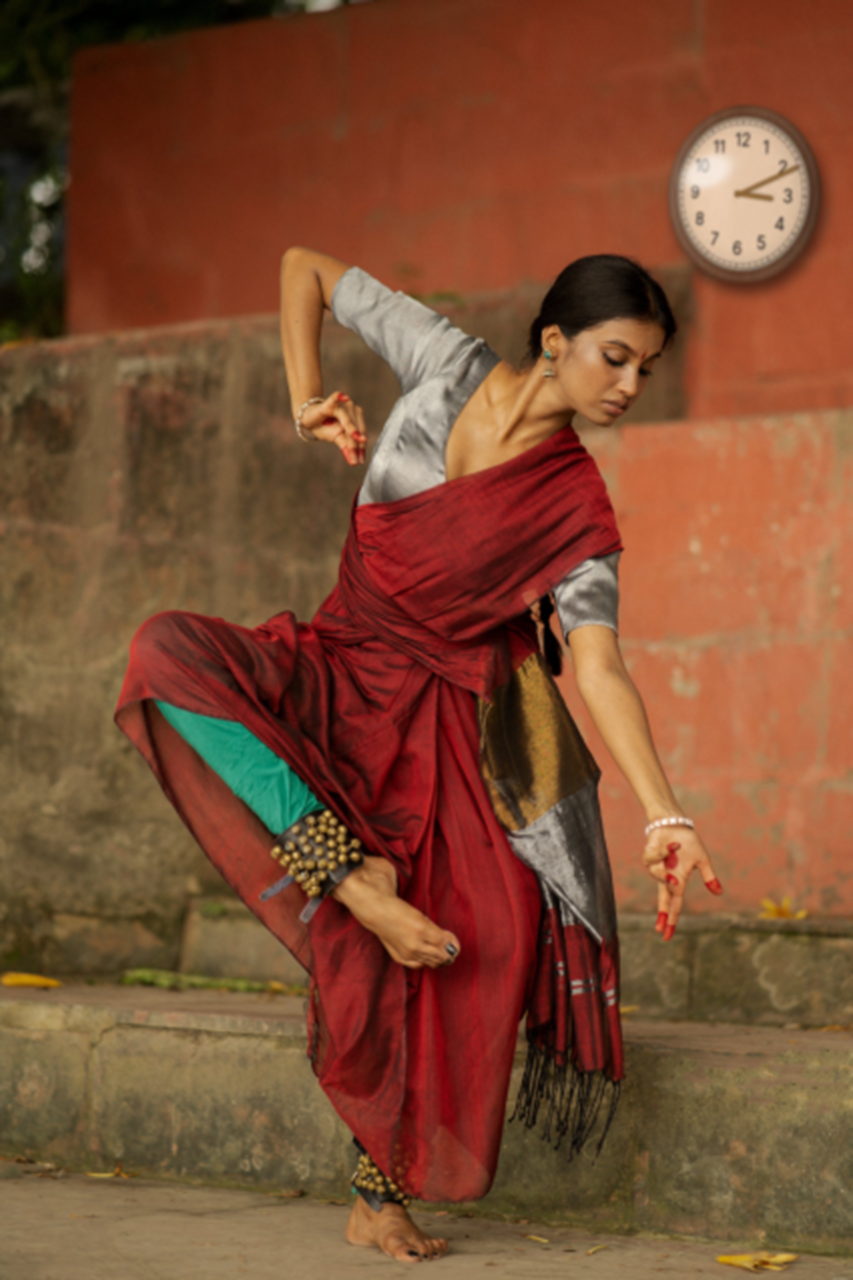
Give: 3h11
